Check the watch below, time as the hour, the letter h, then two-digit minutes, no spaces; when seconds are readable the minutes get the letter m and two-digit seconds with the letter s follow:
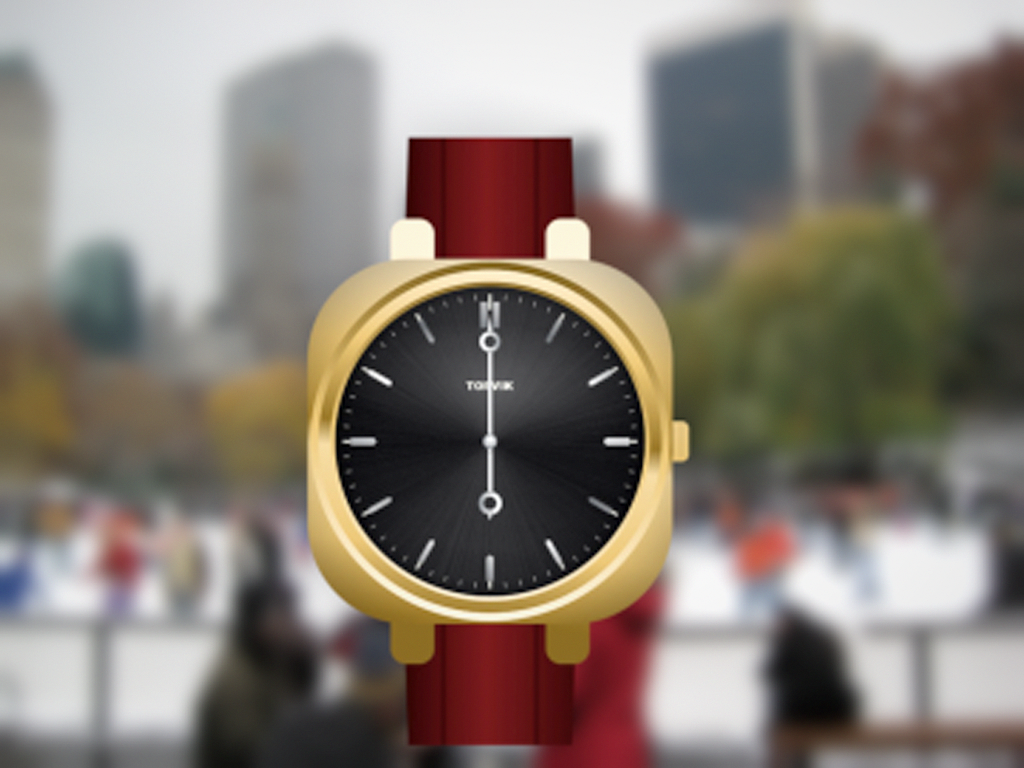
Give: 6h00
